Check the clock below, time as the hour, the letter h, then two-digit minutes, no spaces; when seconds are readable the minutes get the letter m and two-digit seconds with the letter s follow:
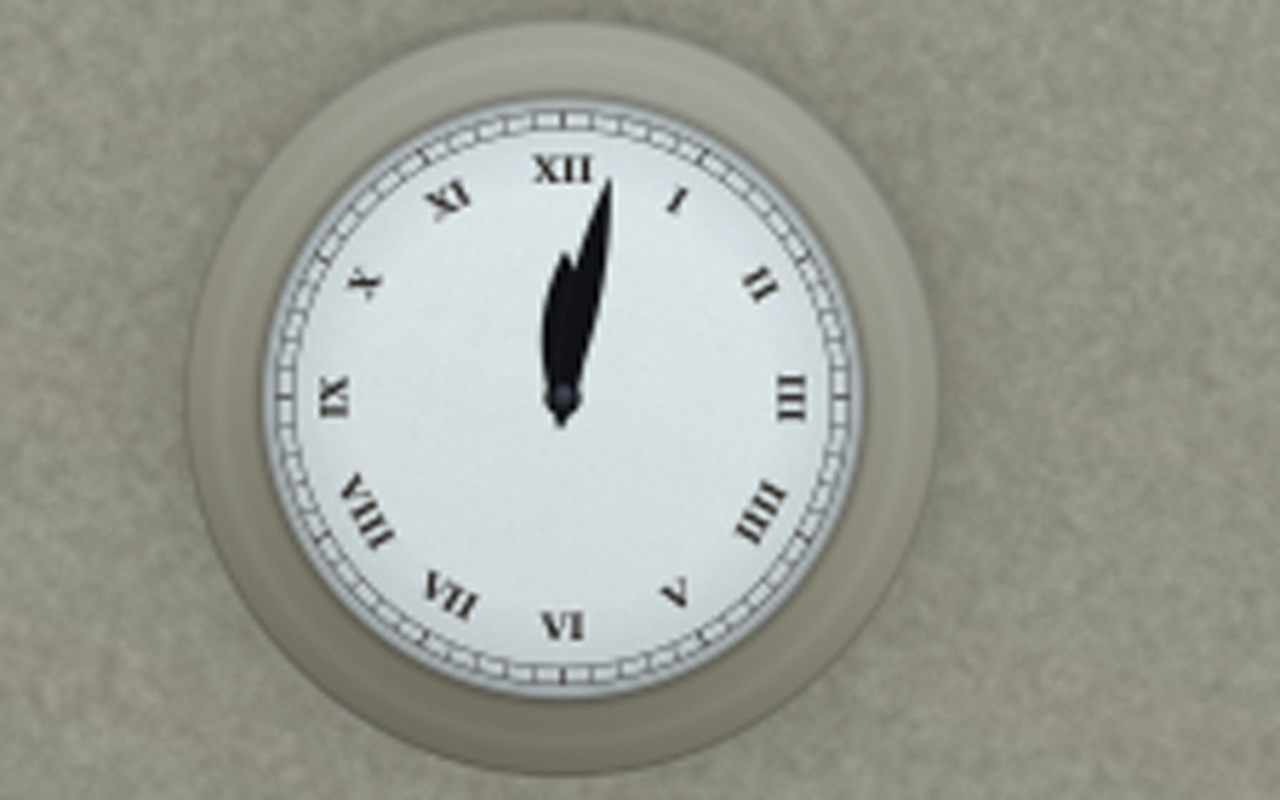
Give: 12h02
